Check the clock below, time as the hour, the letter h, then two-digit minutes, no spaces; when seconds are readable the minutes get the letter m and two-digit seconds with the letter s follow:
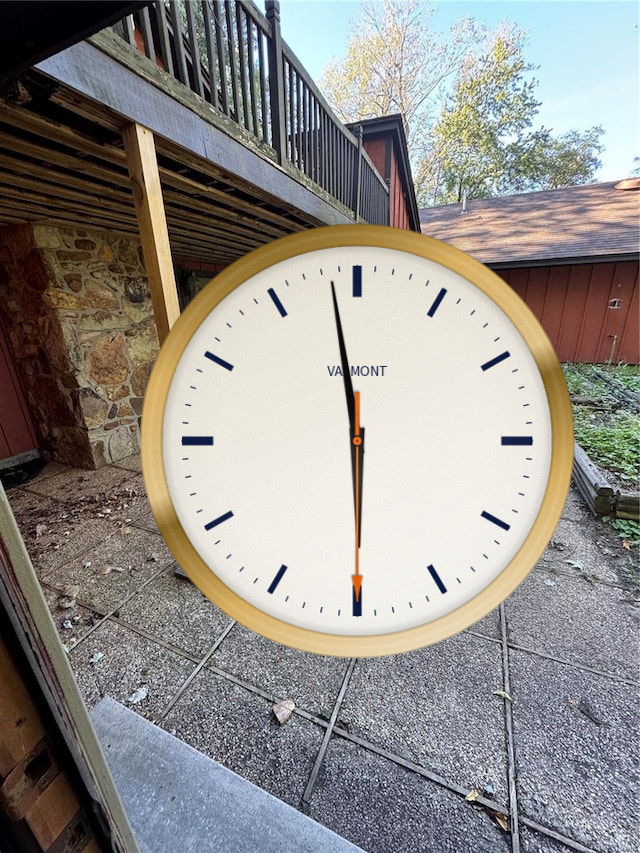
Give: 5h58m30s
